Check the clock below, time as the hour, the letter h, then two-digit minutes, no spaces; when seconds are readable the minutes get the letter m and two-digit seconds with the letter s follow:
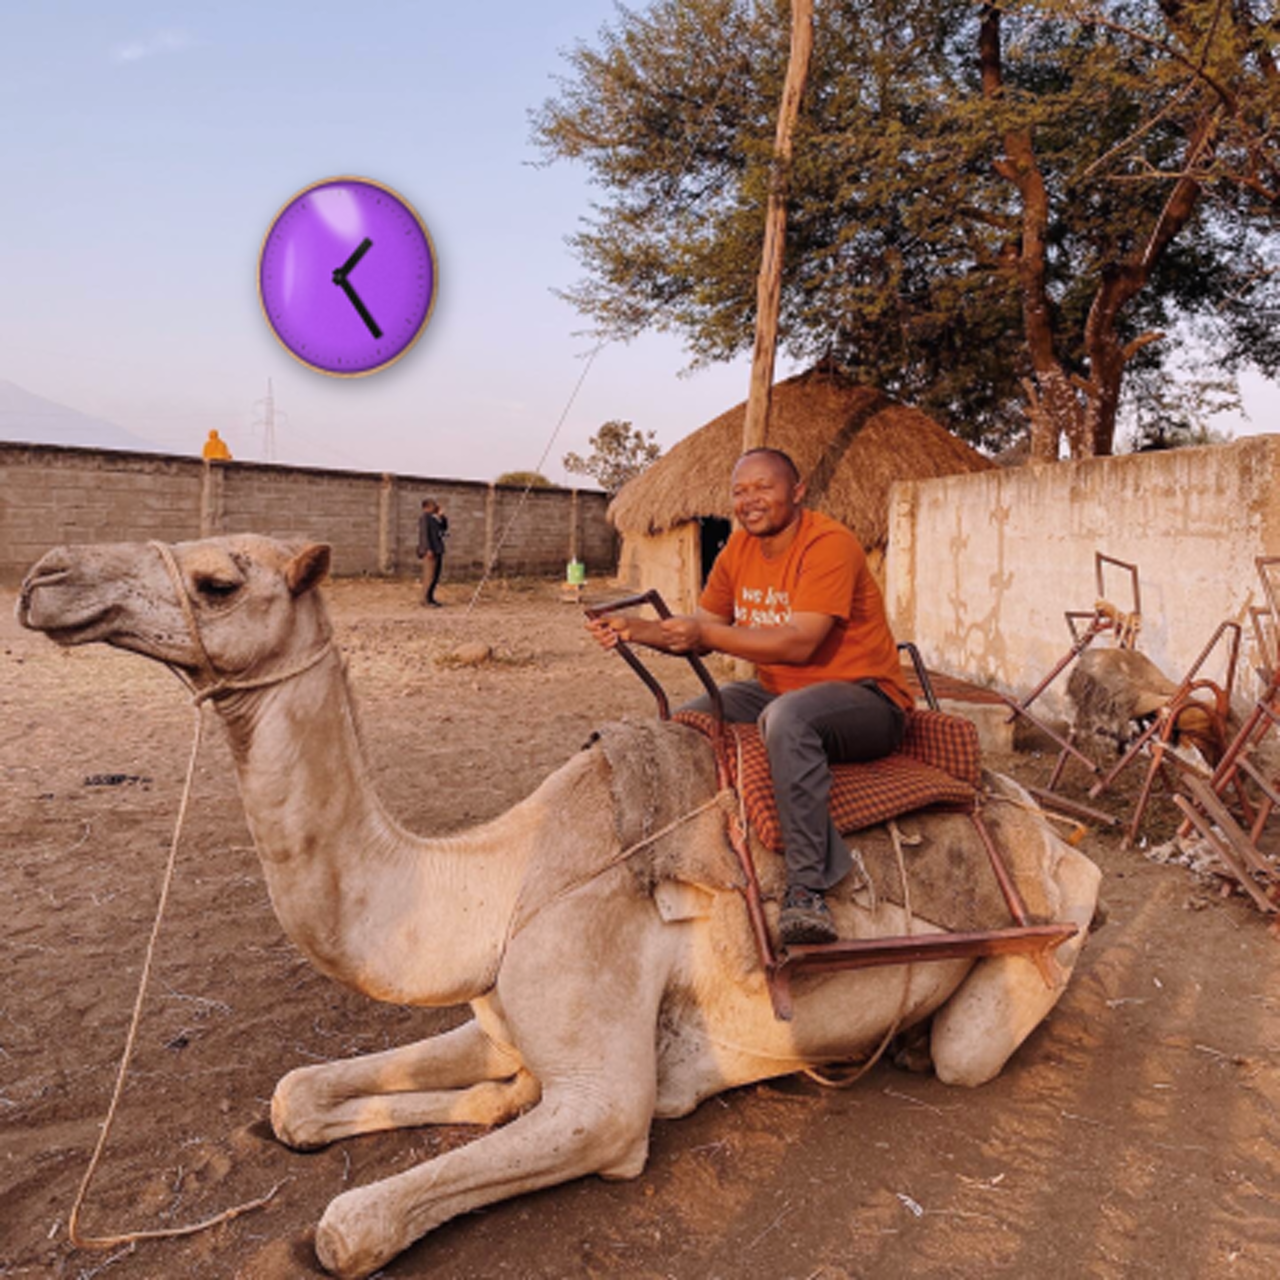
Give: 1h24
